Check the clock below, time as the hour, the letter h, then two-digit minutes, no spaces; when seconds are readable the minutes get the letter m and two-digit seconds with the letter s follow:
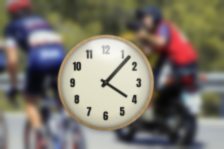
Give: 4h07
